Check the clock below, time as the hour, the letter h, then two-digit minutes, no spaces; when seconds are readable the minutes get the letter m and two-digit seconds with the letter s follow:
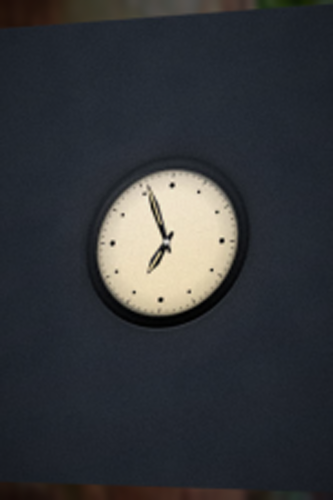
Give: 6h56
